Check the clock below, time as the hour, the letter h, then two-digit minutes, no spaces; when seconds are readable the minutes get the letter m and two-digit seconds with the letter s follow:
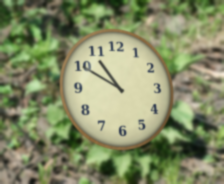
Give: 10h50
